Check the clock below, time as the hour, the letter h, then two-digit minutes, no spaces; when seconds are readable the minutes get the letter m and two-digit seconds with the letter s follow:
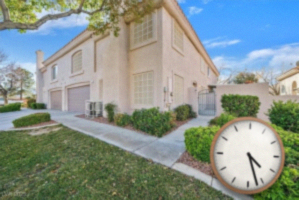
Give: 4h27
